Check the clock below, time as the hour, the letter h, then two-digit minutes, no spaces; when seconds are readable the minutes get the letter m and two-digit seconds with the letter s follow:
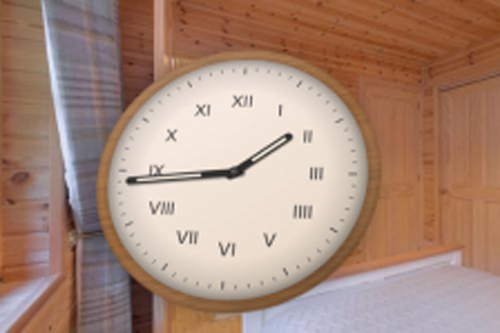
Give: 1h44
